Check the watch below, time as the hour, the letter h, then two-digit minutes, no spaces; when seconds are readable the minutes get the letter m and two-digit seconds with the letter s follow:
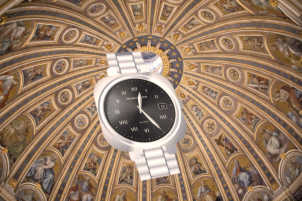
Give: 12h25
